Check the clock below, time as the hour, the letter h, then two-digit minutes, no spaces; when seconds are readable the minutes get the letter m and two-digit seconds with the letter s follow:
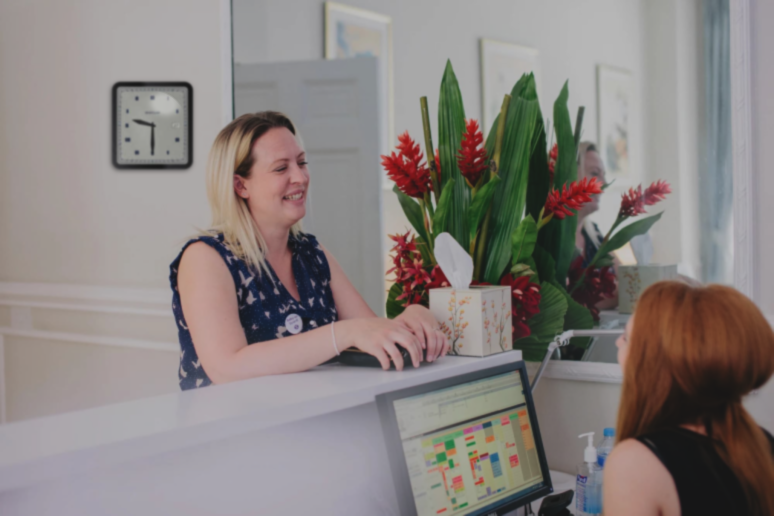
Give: 9h30
